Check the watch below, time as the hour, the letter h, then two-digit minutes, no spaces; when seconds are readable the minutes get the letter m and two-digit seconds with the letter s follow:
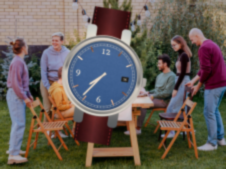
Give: 7h36
